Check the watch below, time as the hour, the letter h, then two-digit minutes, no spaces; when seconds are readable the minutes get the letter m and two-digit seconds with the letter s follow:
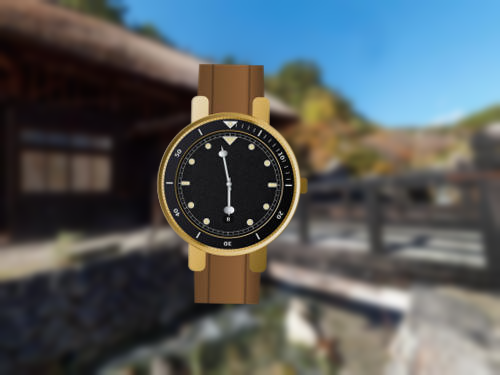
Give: 5h58
